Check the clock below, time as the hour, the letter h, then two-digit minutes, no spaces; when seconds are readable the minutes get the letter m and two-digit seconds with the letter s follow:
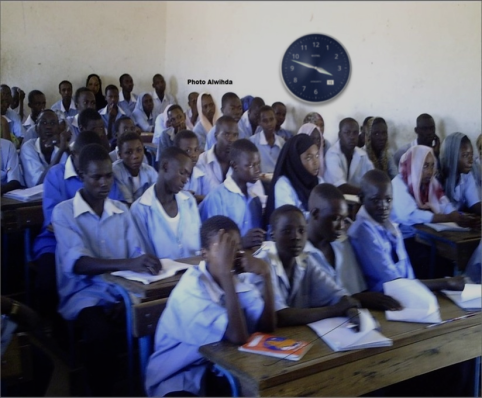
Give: 3h48
